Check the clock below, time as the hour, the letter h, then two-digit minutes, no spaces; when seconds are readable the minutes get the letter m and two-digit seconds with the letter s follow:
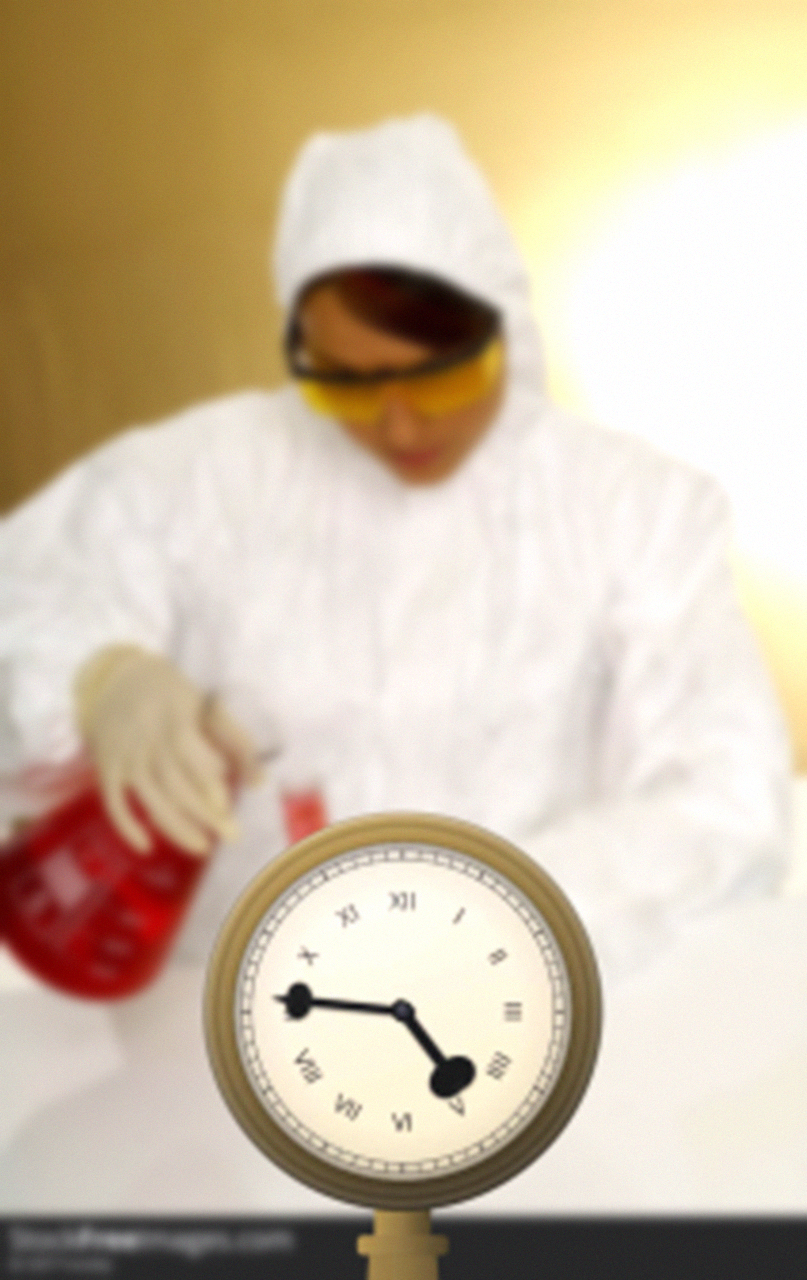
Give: 4h46
